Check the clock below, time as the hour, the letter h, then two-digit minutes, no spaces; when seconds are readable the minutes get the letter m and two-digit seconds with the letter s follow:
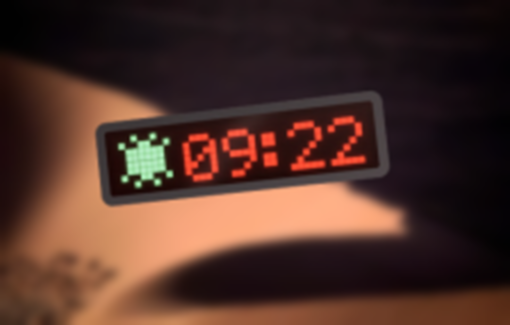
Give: 9h22
